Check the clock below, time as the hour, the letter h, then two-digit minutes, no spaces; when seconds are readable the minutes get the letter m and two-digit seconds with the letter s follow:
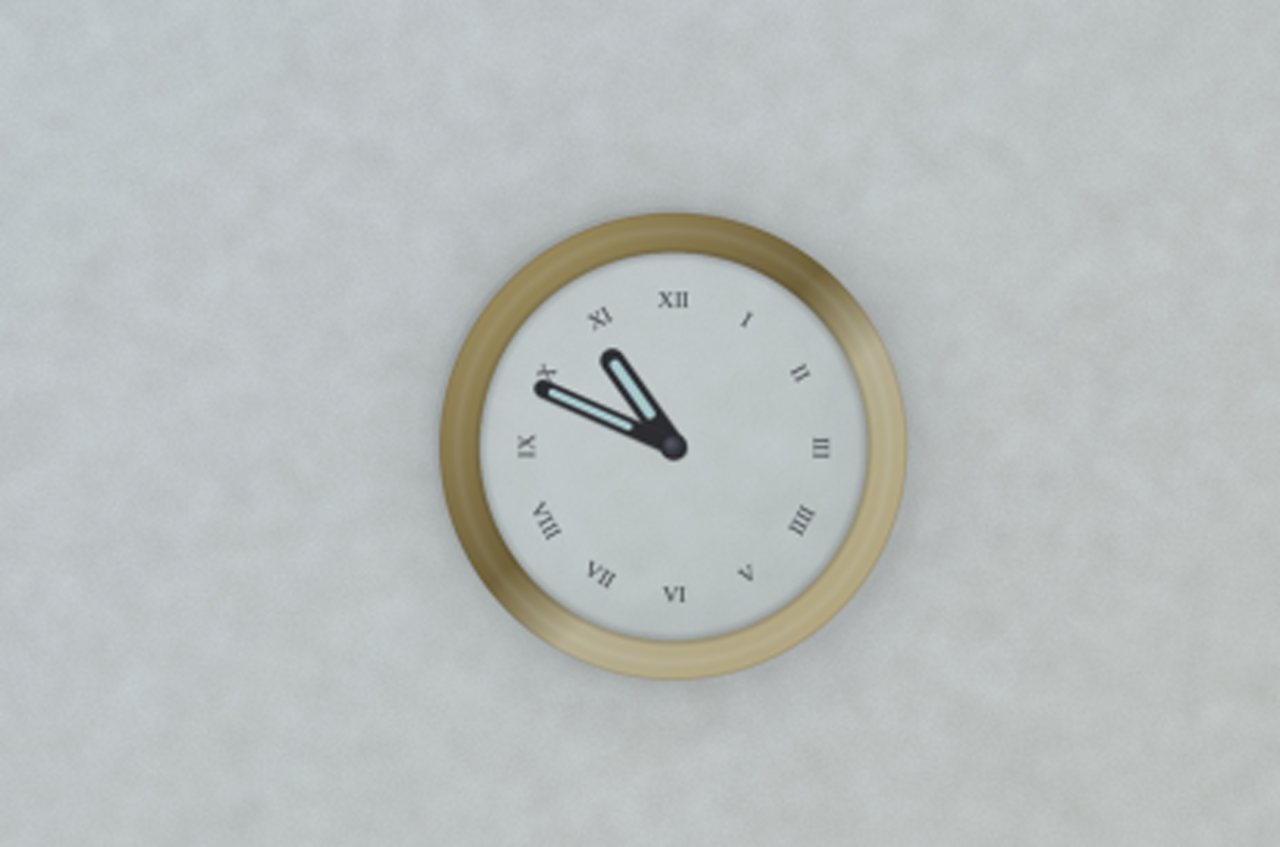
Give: 10h49
